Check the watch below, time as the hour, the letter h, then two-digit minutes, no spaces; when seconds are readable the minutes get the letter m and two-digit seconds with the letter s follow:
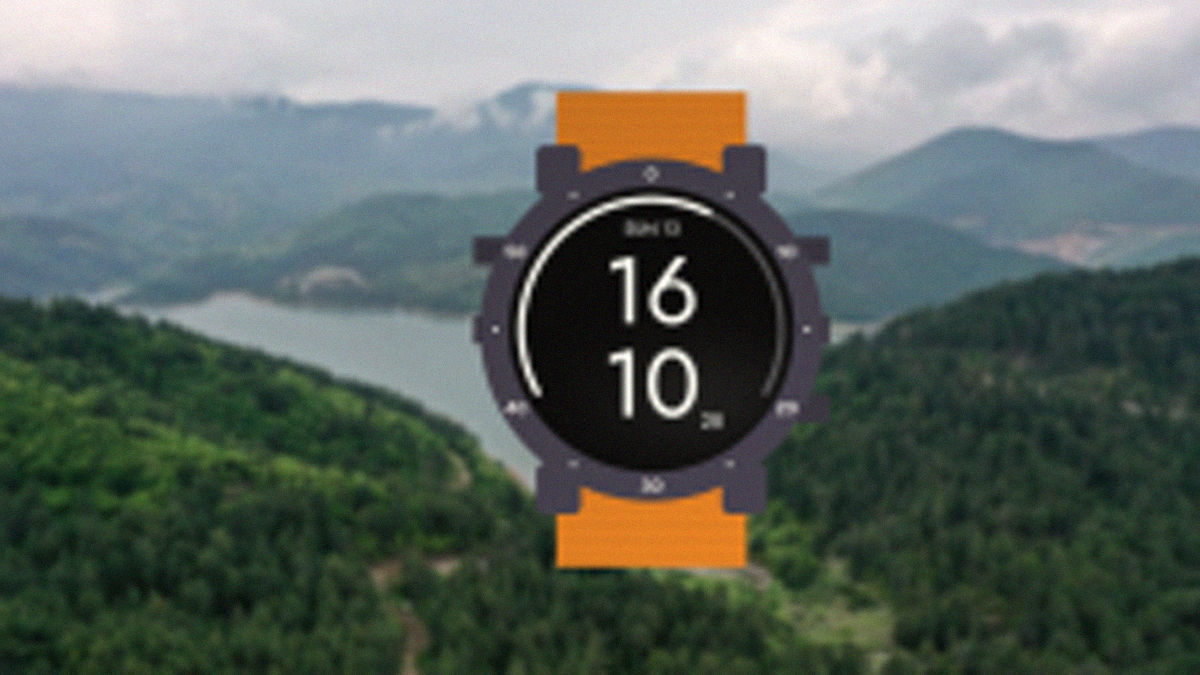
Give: 16h10
